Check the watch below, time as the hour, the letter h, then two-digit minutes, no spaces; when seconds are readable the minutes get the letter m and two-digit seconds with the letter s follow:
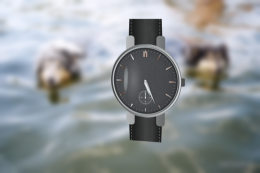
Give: 5h26
